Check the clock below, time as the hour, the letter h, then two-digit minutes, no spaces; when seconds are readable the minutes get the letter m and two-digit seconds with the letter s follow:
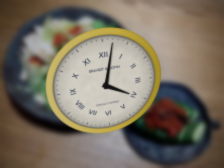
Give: 4h02
